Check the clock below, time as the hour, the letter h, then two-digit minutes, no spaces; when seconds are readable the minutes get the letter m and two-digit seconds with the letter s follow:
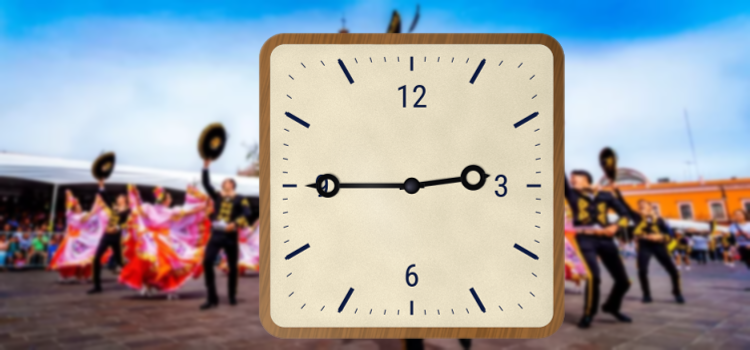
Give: 2h45
